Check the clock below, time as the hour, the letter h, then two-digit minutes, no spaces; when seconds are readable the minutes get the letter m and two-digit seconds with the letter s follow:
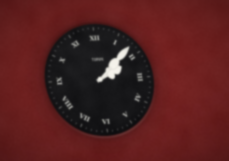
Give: 2h08
